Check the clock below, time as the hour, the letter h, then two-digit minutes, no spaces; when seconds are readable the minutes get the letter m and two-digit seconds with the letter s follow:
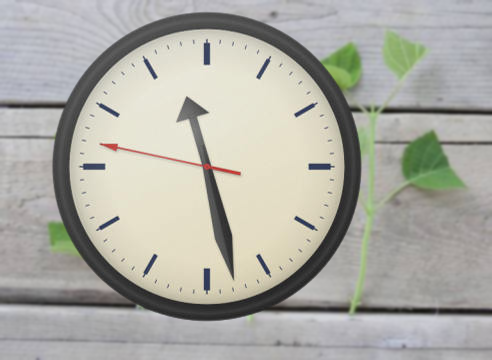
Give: 11h27m47s
